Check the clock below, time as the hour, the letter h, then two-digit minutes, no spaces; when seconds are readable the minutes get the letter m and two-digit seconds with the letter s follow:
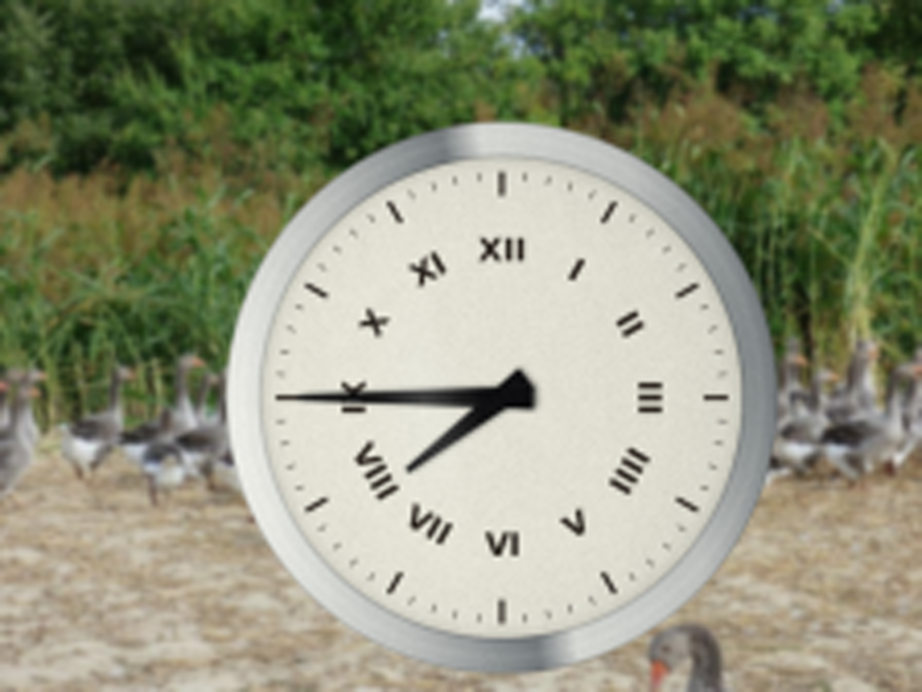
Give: 7h45
